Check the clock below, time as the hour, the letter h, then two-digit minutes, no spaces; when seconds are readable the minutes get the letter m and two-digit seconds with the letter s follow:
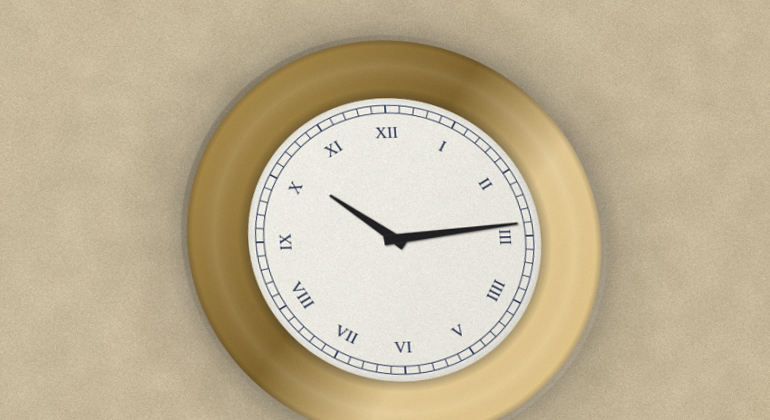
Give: 10h14
